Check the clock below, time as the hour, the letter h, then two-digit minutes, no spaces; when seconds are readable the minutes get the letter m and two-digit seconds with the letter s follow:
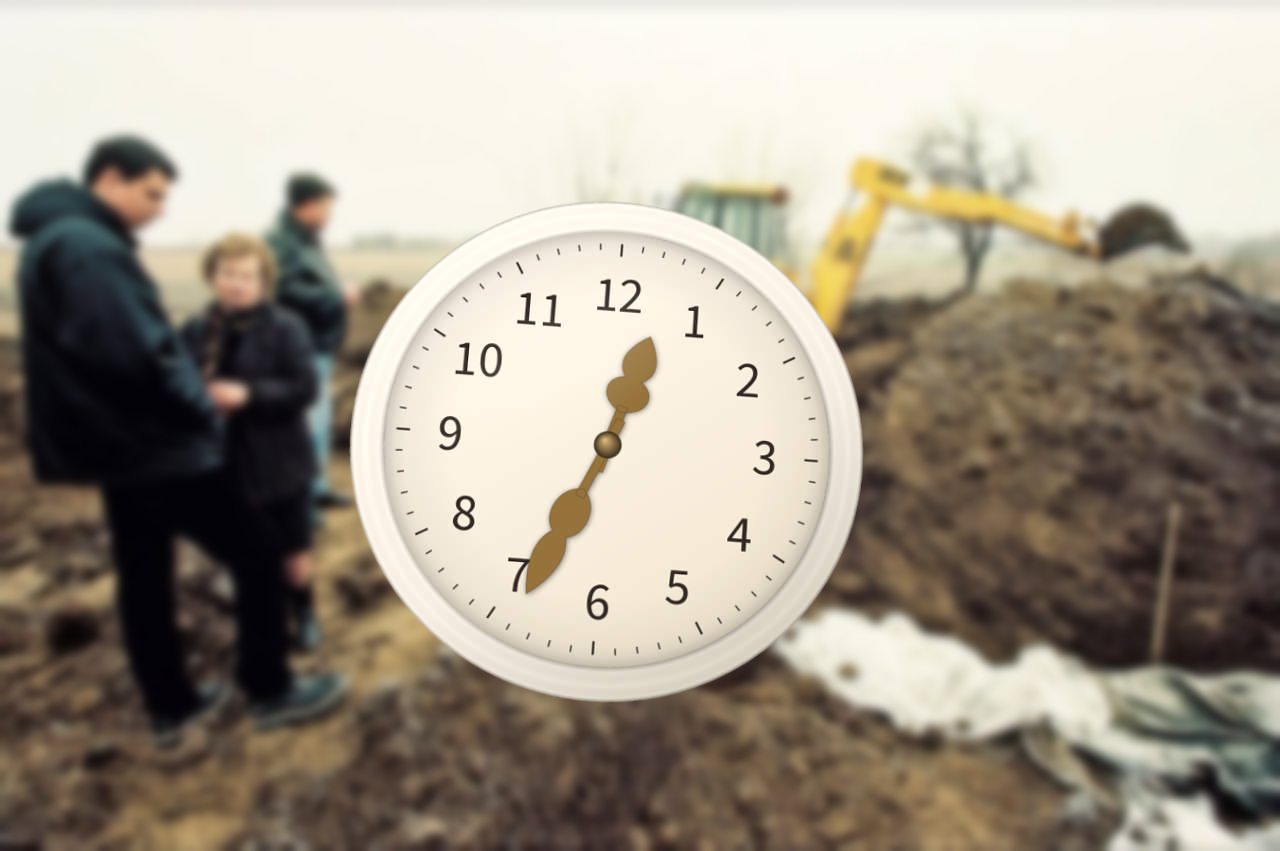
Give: 12h34
